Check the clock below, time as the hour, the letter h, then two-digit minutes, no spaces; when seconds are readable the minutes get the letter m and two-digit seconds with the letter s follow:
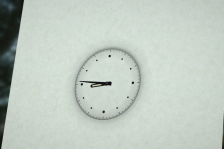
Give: 8h46
